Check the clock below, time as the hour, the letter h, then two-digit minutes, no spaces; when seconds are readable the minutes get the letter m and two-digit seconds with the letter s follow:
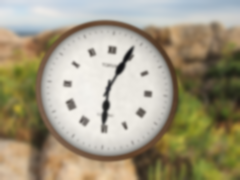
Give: 6h04
